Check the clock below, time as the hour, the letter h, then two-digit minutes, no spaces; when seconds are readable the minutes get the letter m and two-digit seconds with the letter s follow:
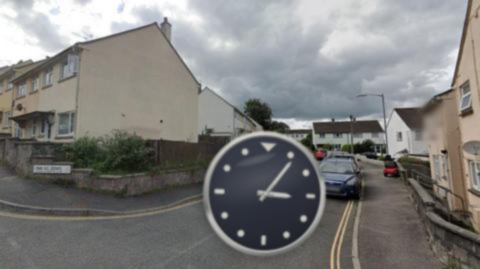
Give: 3h06
